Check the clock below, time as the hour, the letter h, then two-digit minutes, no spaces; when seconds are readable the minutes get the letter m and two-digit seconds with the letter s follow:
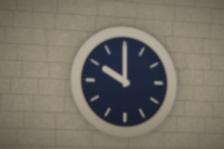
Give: 10h00
